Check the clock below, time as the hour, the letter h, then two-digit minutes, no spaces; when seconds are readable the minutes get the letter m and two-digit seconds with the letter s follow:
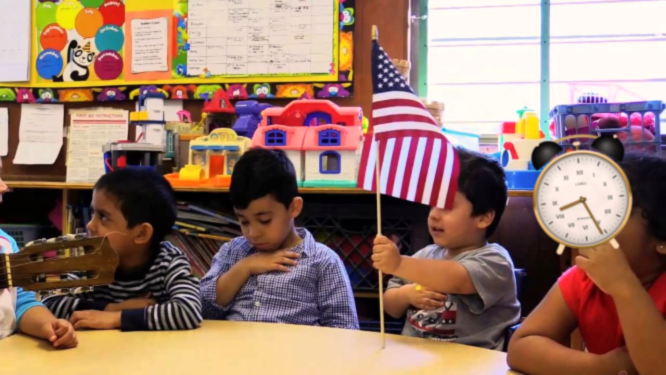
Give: 8h26
